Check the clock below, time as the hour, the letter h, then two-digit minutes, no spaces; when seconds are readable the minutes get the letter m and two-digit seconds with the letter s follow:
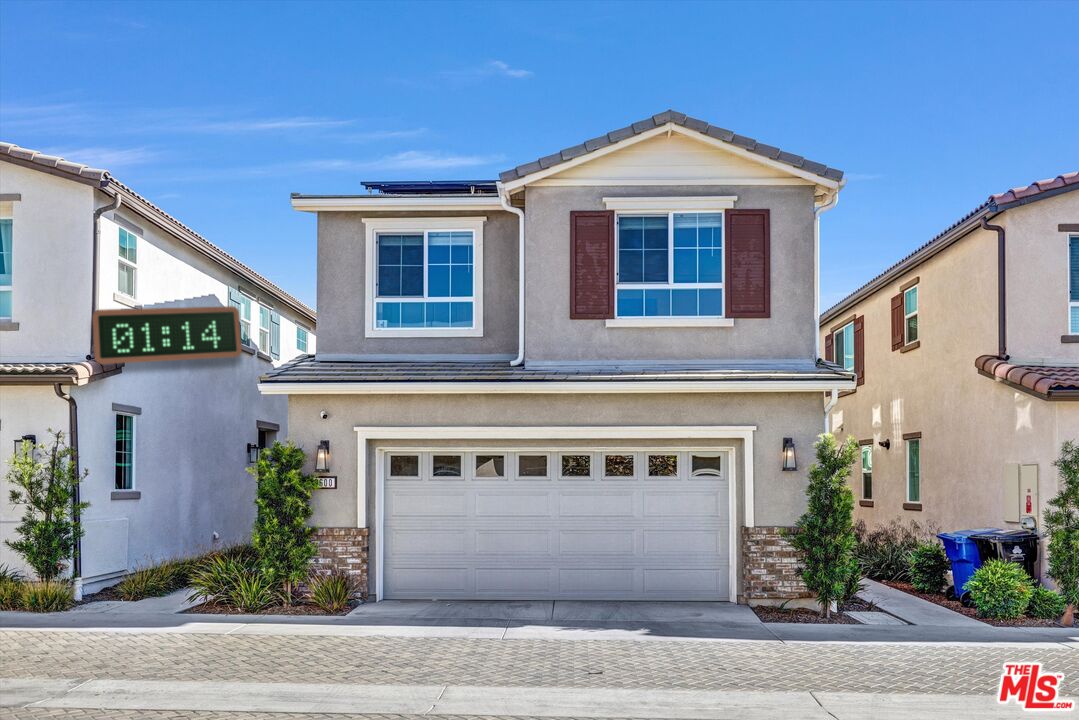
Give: 1h14
